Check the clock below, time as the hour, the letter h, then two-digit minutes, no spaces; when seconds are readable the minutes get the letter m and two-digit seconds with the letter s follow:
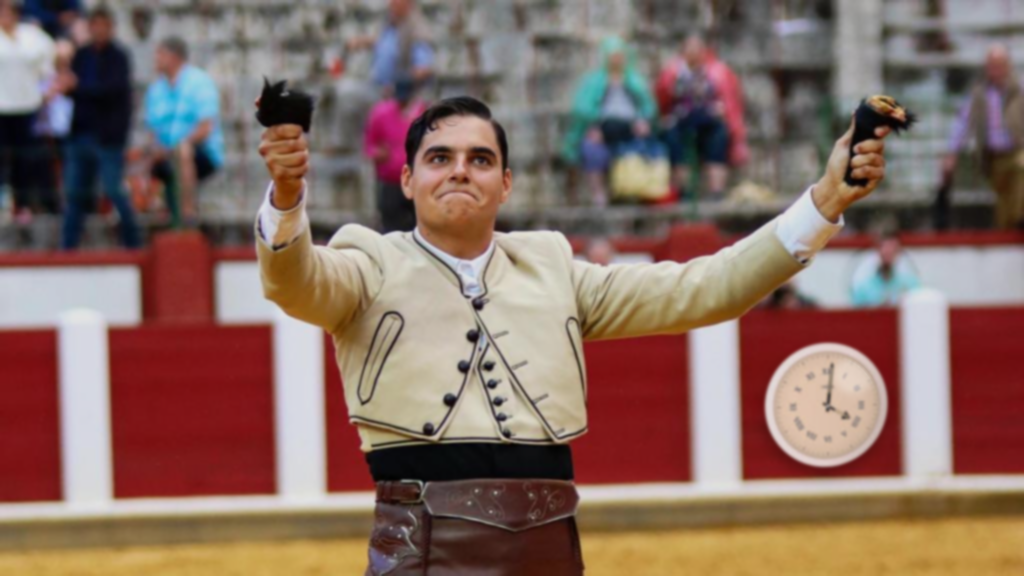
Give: 4h01
